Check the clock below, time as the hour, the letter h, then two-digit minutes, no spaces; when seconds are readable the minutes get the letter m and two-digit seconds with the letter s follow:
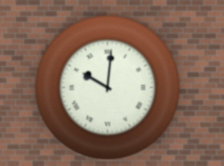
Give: 10h01
